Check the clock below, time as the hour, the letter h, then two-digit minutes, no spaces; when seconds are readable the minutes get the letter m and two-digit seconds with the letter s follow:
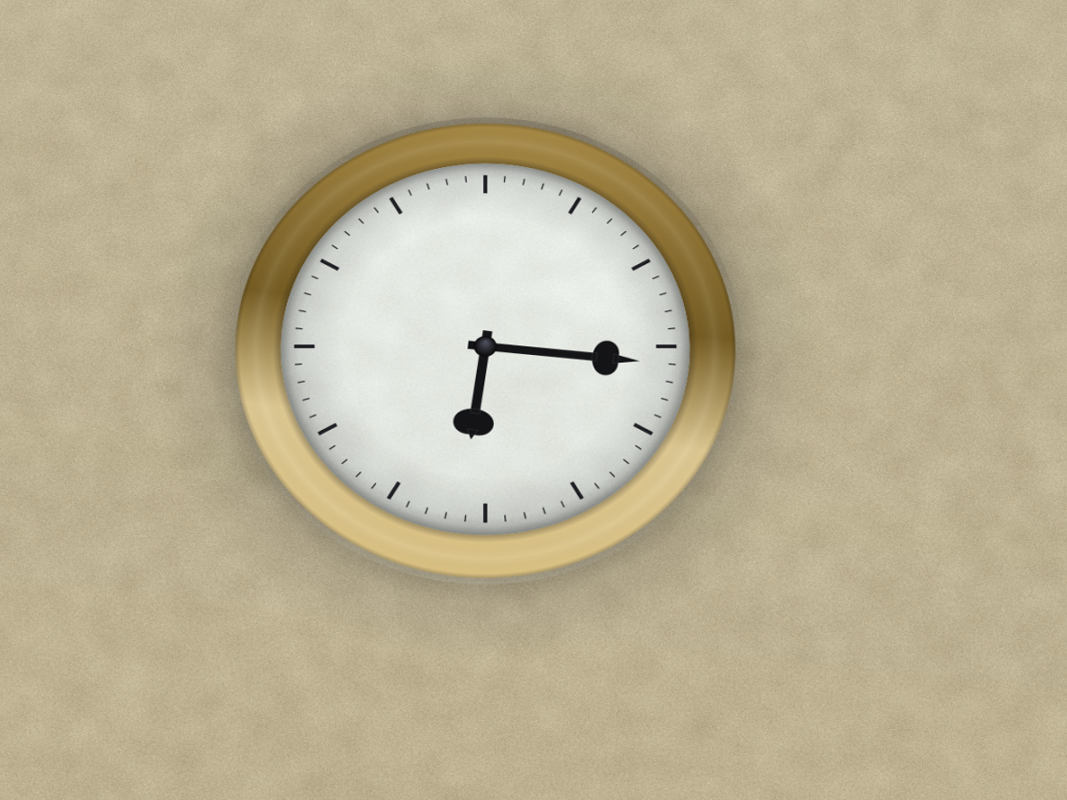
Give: 6h16
